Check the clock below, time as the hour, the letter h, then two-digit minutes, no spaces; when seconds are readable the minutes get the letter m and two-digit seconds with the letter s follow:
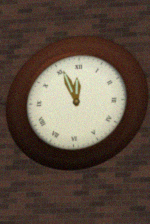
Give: 11h56
